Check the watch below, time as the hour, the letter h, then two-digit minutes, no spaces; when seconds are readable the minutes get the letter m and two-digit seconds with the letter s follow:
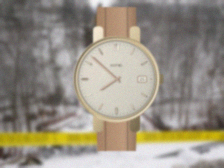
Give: 7h52
